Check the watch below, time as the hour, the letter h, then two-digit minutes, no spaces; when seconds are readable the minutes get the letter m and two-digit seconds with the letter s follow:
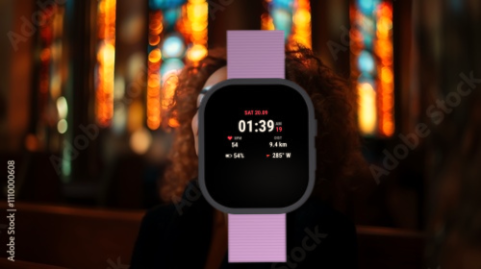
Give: 1h39
